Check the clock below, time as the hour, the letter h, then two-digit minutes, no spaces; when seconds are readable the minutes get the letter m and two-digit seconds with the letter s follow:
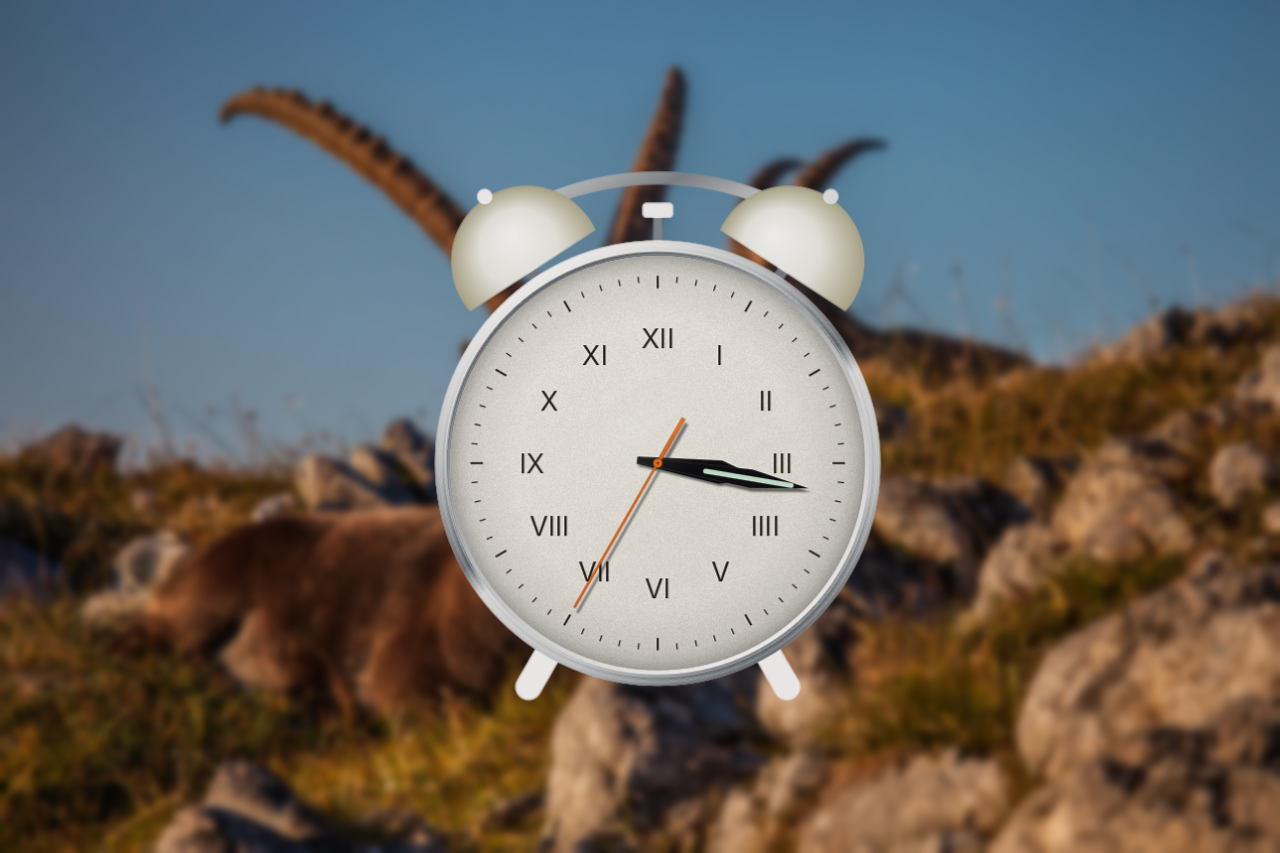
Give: 3h16m35s
